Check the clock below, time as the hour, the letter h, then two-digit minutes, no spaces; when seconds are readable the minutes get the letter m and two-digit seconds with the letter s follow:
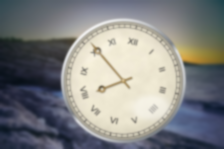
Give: 7h51
